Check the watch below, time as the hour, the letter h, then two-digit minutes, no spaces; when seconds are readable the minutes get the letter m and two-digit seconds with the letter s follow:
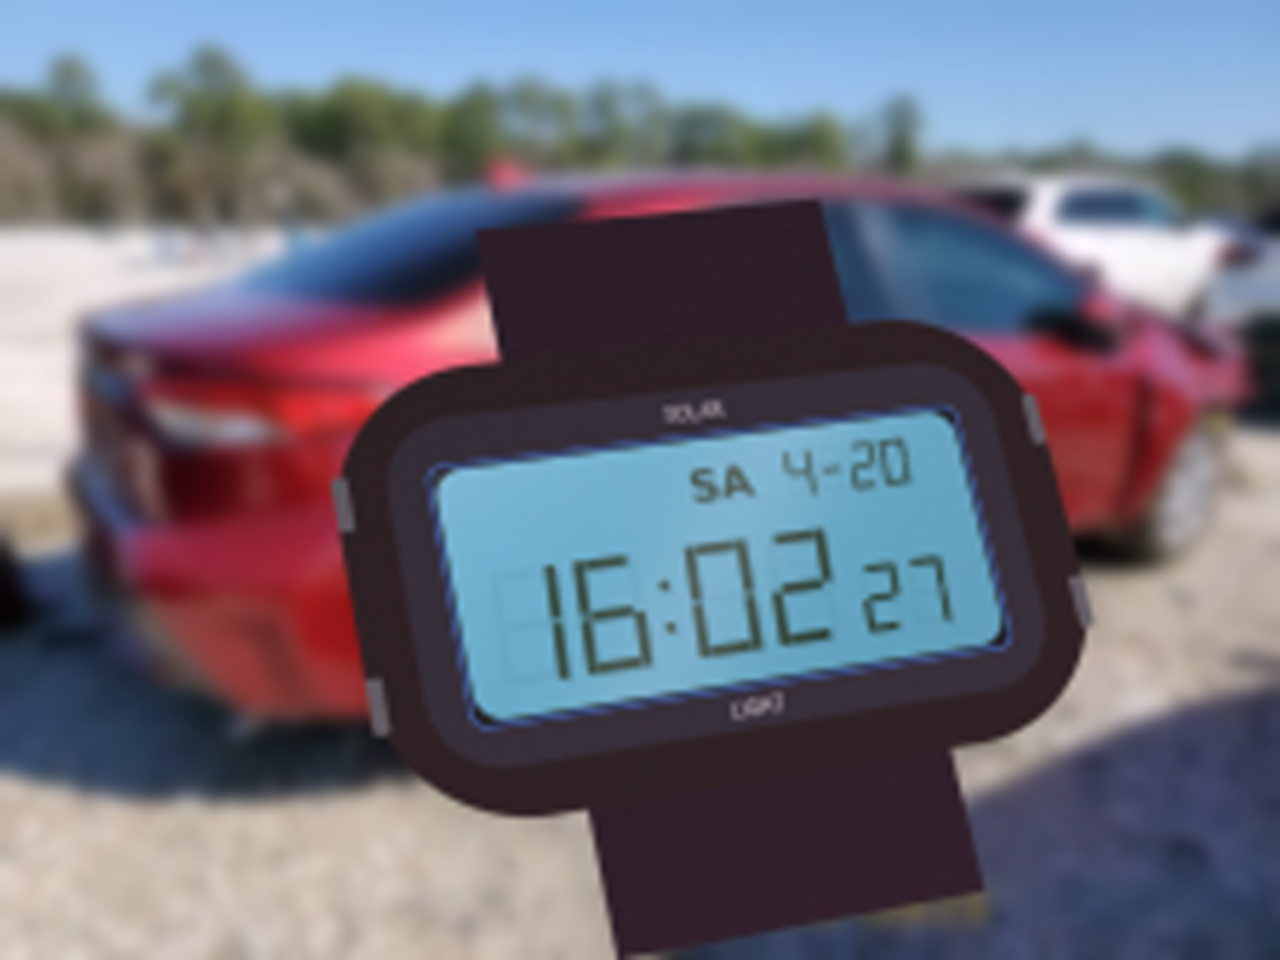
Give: 16h02m27s
